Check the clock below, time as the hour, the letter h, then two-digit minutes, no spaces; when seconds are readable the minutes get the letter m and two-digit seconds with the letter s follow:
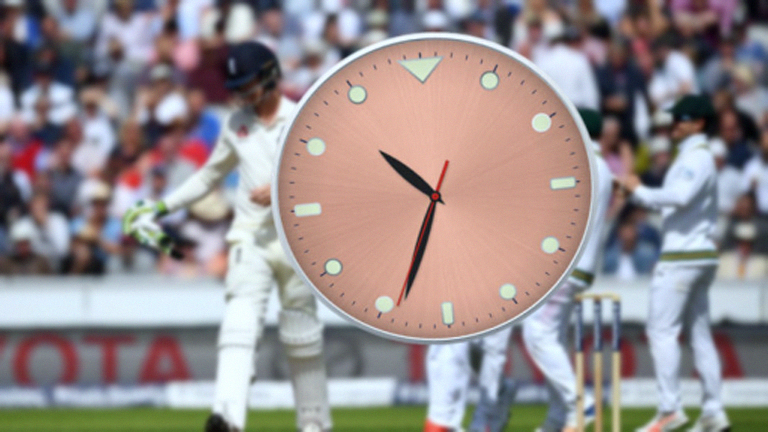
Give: 10h33m34s
